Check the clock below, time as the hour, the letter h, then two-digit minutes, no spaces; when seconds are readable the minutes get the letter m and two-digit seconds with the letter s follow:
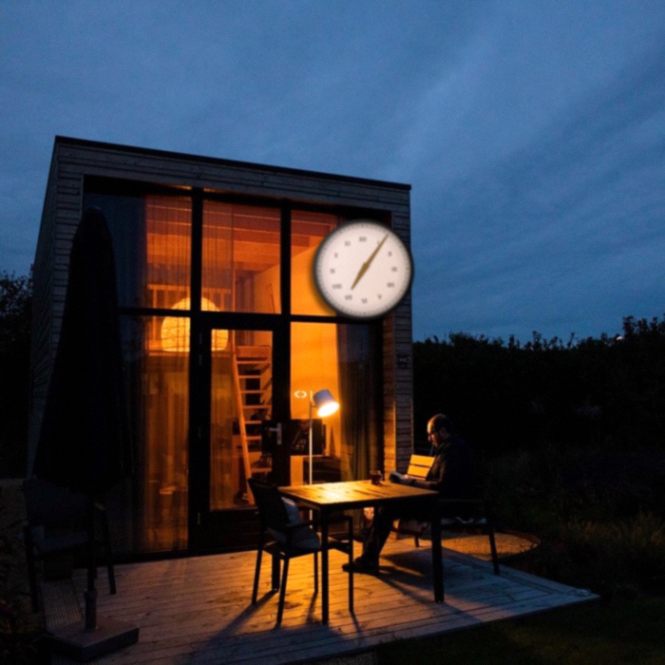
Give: 7h06
